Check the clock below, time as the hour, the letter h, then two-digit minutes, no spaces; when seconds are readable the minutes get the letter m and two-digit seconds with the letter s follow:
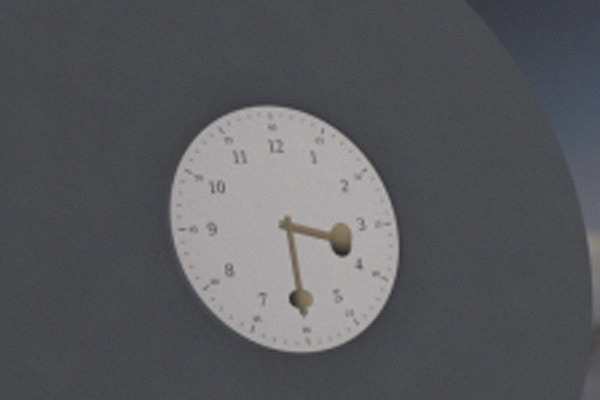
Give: 3h30
